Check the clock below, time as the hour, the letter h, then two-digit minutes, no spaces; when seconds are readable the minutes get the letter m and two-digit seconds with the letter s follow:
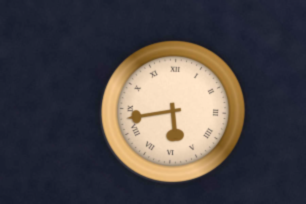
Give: 5h43
